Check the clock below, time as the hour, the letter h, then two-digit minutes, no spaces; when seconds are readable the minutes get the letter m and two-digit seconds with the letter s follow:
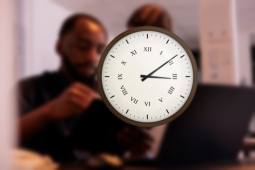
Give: 3h09
